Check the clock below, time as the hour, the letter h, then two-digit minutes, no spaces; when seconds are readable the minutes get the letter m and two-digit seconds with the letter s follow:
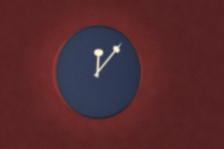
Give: 12h07
